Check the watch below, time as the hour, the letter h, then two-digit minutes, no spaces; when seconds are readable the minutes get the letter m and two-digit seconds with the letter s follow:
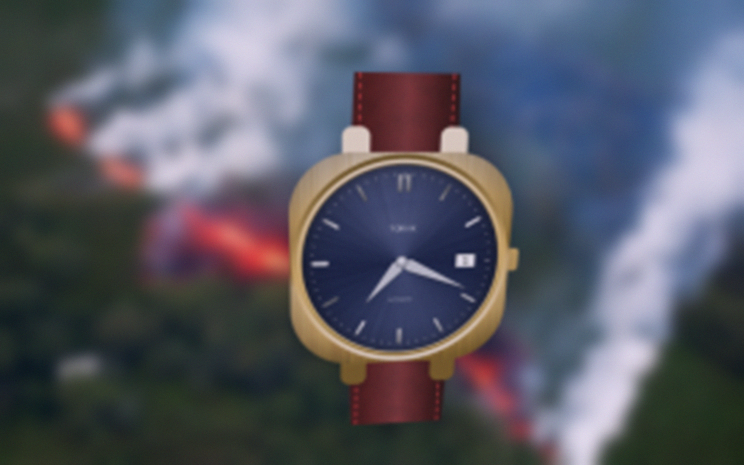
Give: 7h19
